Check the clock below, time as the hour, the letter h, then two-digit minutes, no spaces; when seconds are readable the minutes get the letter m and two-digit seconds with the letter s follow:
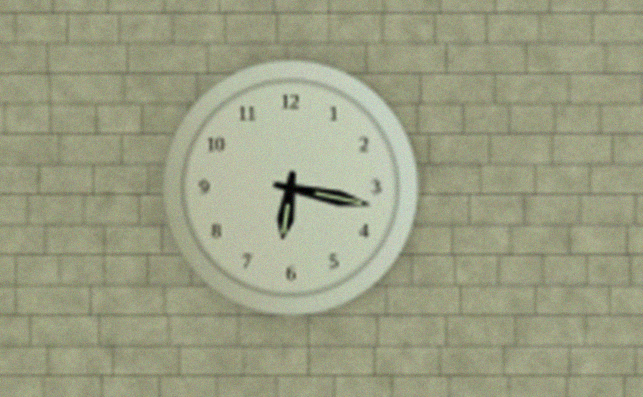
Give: 6h17
